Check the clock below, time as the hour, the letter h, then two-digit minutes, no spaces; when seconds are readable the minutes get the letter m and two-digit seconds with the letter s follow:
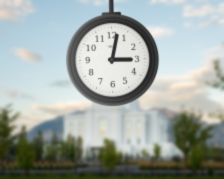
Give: 3h02
